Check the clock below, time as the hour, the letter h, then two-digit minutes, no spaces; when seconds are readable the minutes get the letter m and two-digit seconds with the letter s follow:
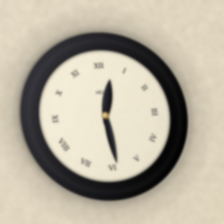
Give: 12h29
